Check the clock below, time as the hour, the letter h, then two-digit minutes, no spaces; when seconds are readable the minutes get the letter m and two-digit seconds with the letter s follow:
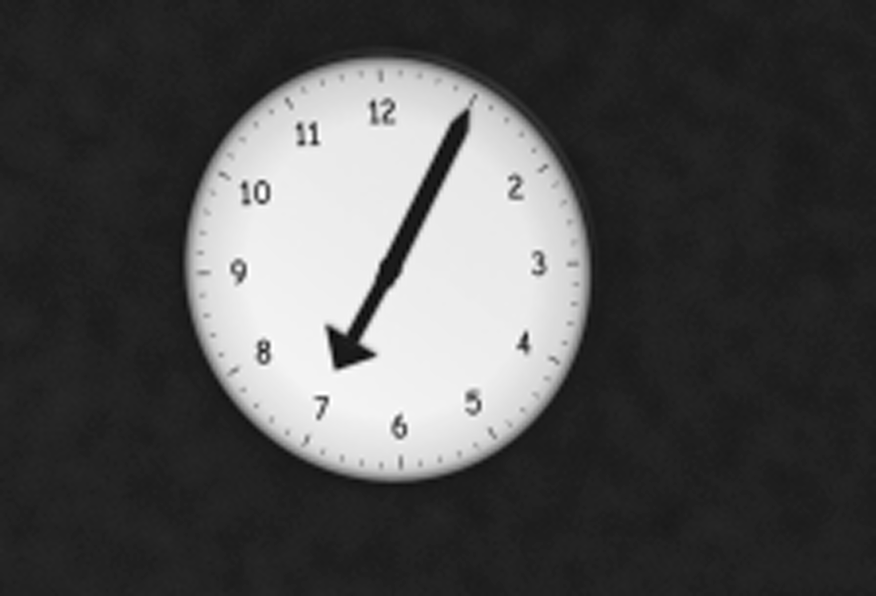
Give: 7h05
